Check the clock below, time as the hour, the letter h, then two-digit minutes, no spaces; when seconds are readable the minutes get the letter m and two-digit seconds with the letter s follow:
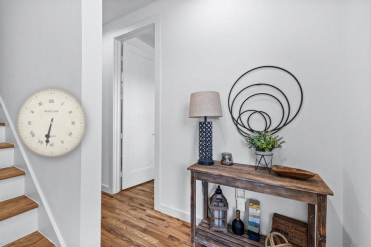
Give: 6h32
